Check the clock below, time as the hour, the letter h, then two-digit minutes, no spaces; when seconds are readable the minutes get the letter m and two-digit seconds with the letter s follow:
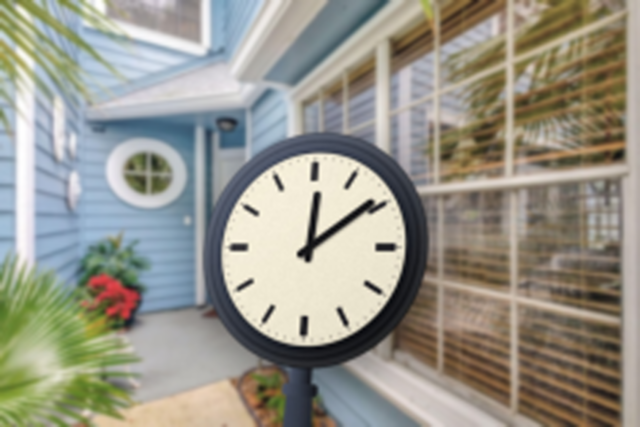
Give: 12h09
